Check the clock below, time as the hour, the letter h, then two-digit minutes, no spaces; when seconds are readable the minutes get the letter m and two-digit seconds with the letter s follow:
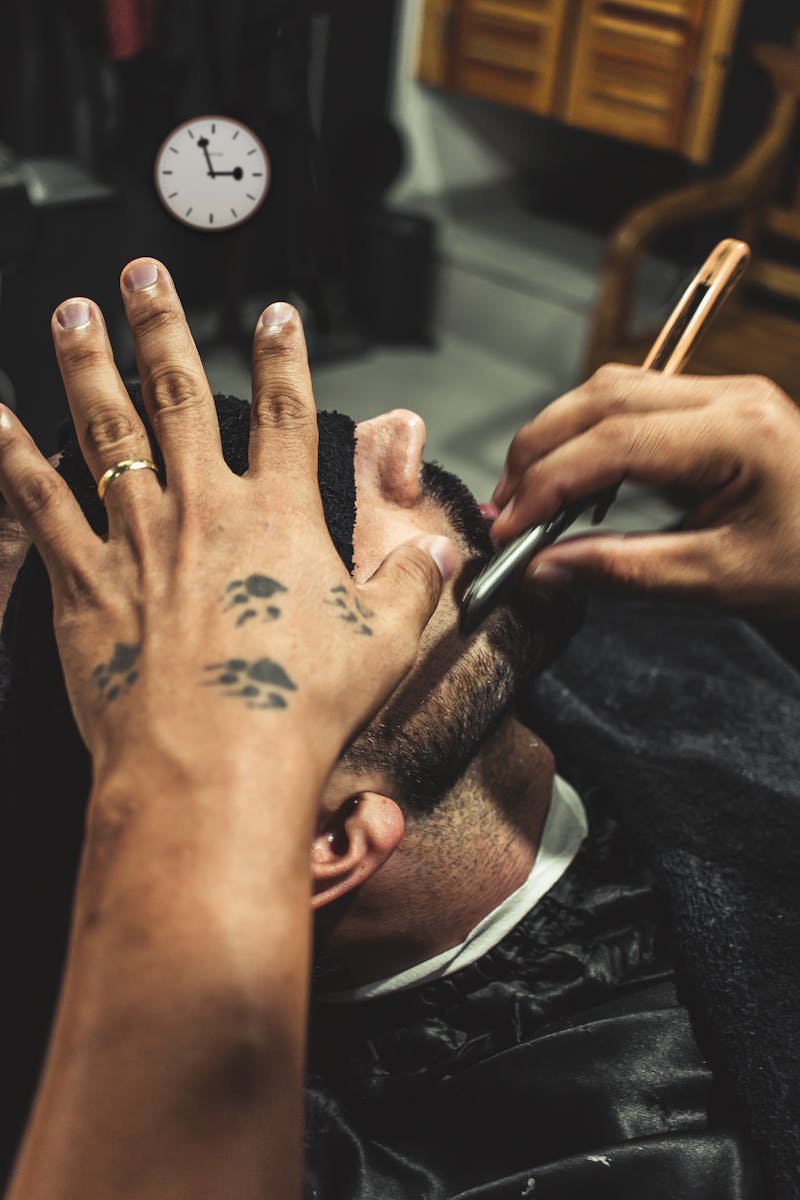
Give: 2h57
